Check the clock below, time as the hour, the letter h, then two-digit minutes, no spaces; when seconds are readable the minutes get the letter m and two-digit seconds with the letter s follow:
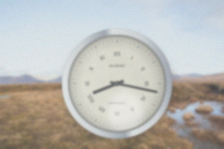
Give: 8h17
